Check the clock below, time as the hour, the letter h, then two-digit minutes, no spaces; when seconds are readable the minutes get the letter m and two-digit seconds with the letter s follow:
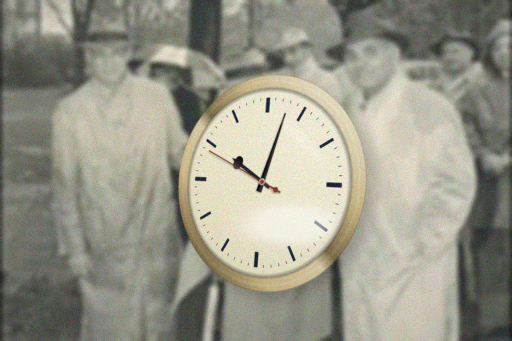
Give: 10h02m49s
